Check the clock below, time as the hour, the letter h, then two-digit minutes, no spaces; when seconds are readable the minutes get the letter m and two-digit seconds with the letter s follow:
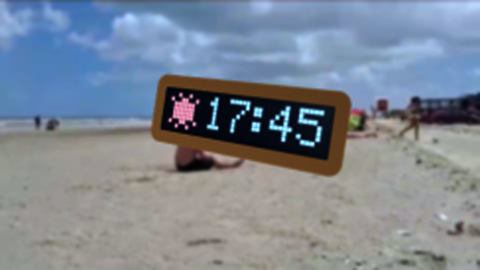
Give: 17h45
